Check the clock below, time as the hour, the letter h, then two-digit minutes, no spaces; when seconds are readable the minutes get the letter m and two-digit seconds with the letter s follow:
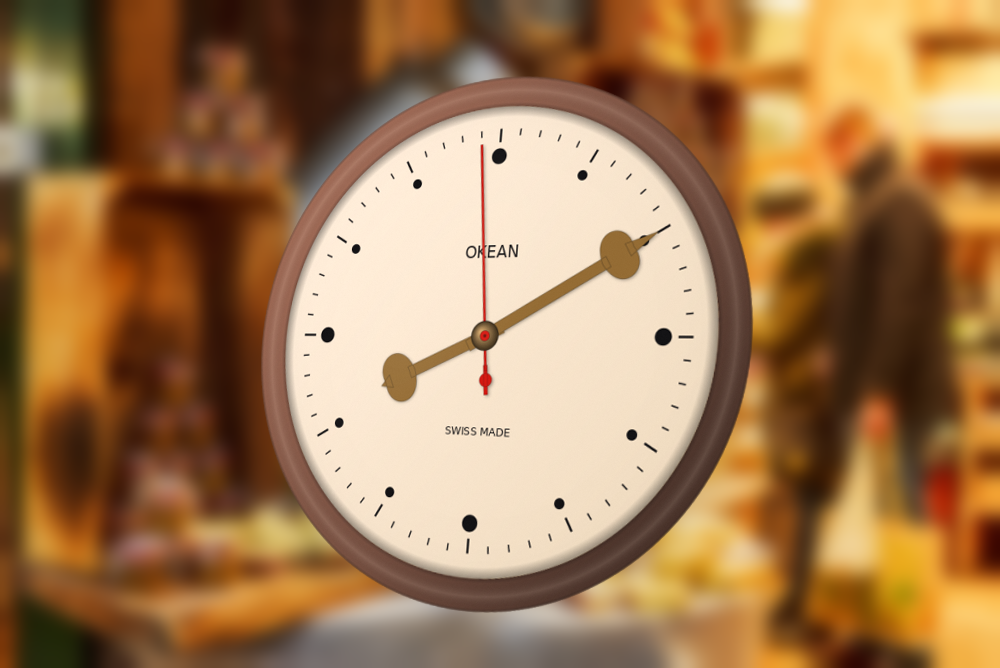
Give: 8h09m59s
